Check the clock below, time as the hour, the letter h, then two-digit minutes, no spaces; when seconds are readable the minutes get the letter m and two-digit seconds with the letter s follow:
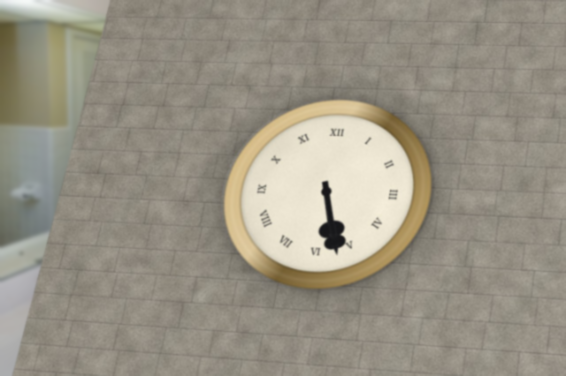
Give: 5h27
